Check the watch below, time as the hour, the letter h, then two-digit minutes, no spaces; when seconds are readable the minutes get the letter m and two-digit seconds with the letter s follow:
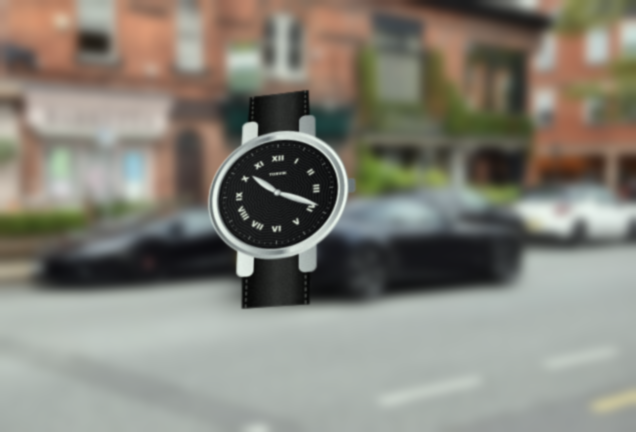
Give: 10h19
